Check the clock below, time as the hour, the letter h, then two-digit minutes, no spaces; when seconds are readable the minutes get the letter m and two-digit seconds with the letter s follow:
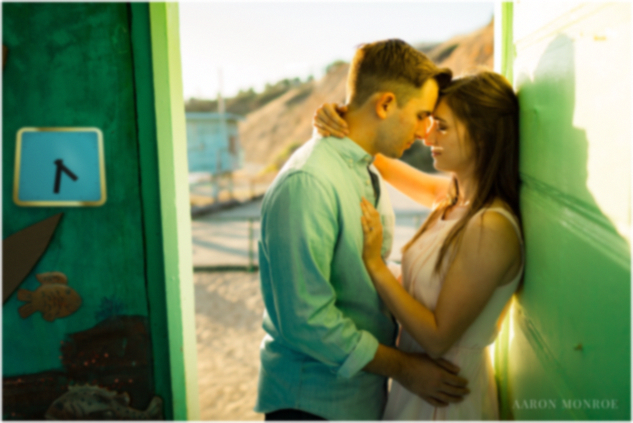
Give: 4h31
